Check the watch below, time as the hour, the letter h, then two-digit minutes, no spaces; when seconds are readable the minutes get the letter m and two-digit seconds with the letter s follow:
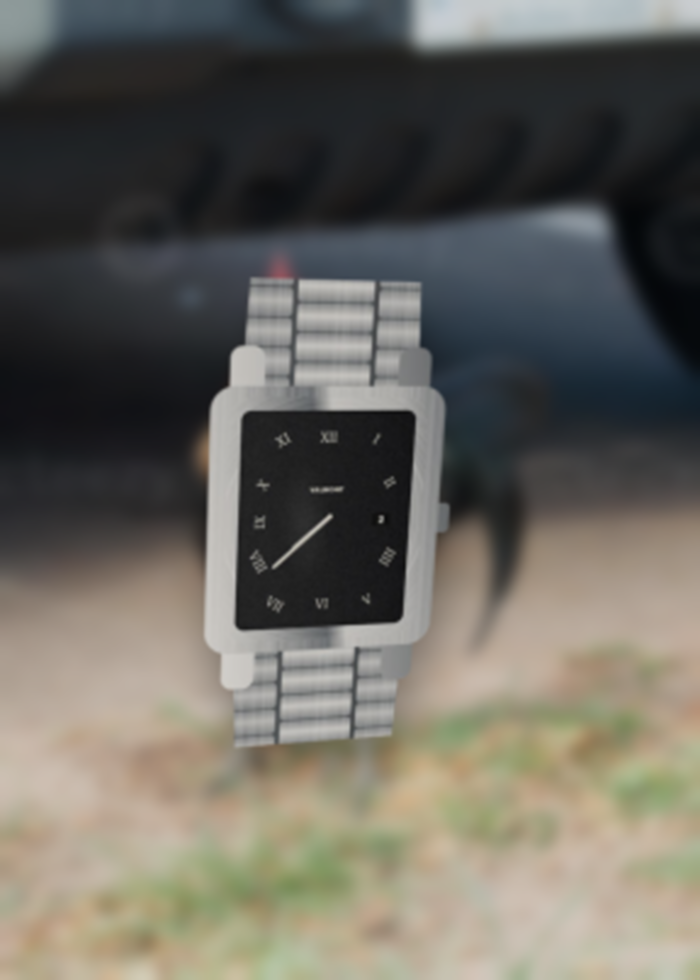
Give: 7h38
